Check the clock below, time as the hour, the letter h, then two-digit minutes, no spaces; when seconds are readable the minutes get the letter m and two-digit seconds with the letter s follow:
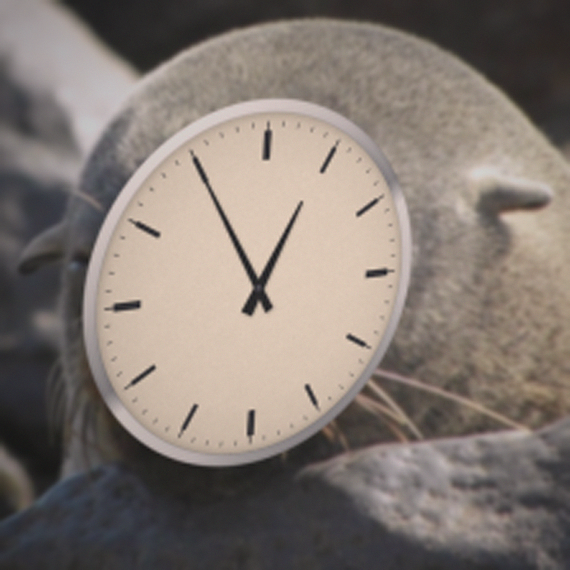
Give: 12h55
